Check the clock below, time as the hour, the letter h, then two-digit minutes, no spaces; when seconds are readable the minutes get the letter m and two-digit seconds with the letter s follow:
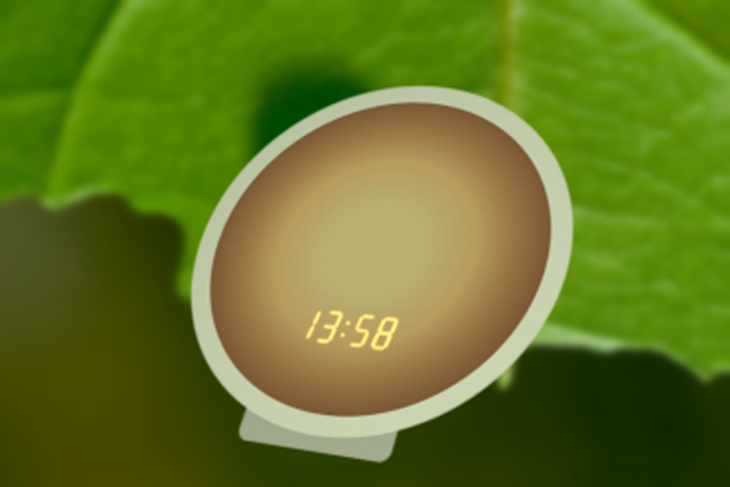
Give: 13h58
